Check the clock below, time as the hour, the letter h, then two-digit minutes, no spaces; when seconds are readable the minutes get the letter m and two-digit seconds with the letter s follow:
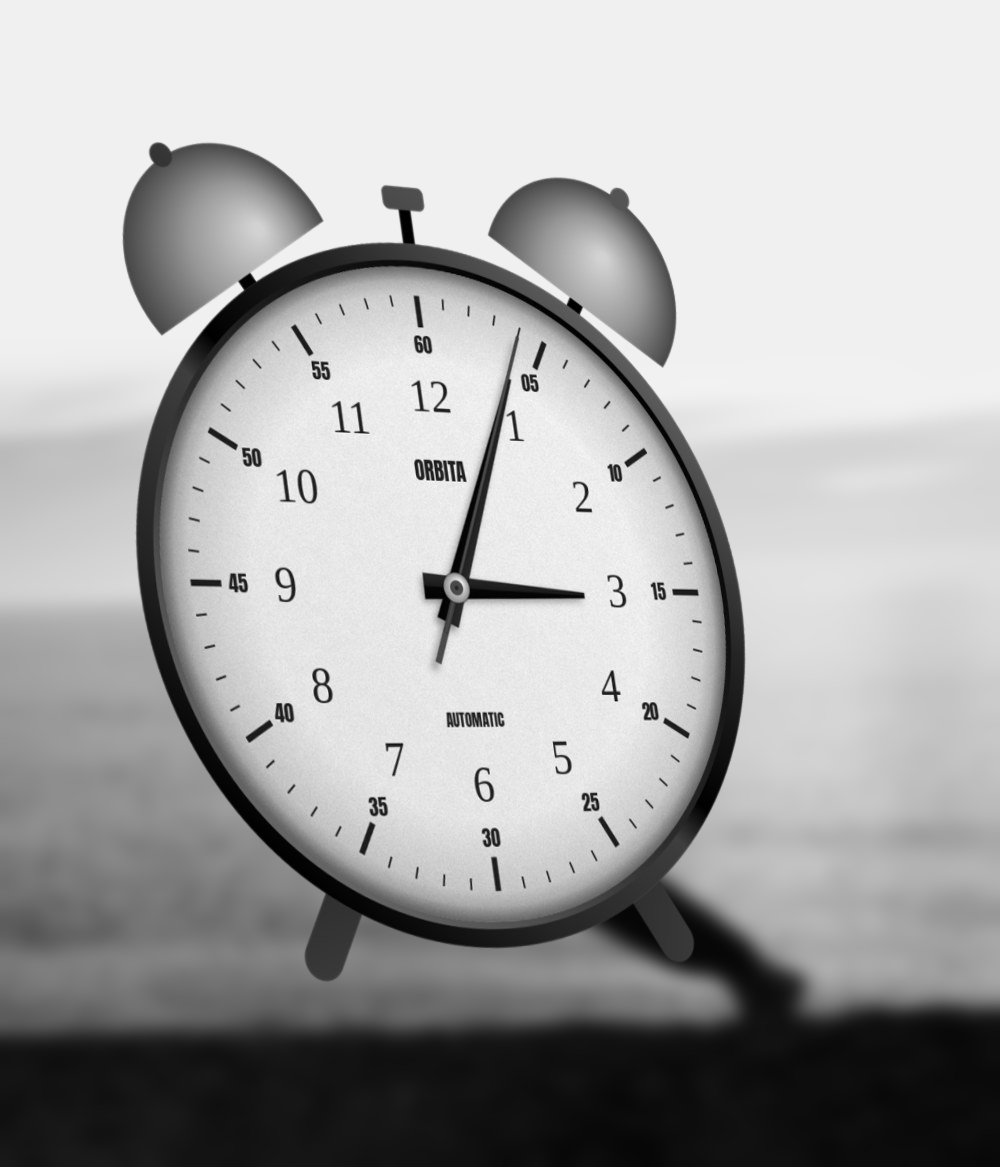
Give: 3h04m04s
